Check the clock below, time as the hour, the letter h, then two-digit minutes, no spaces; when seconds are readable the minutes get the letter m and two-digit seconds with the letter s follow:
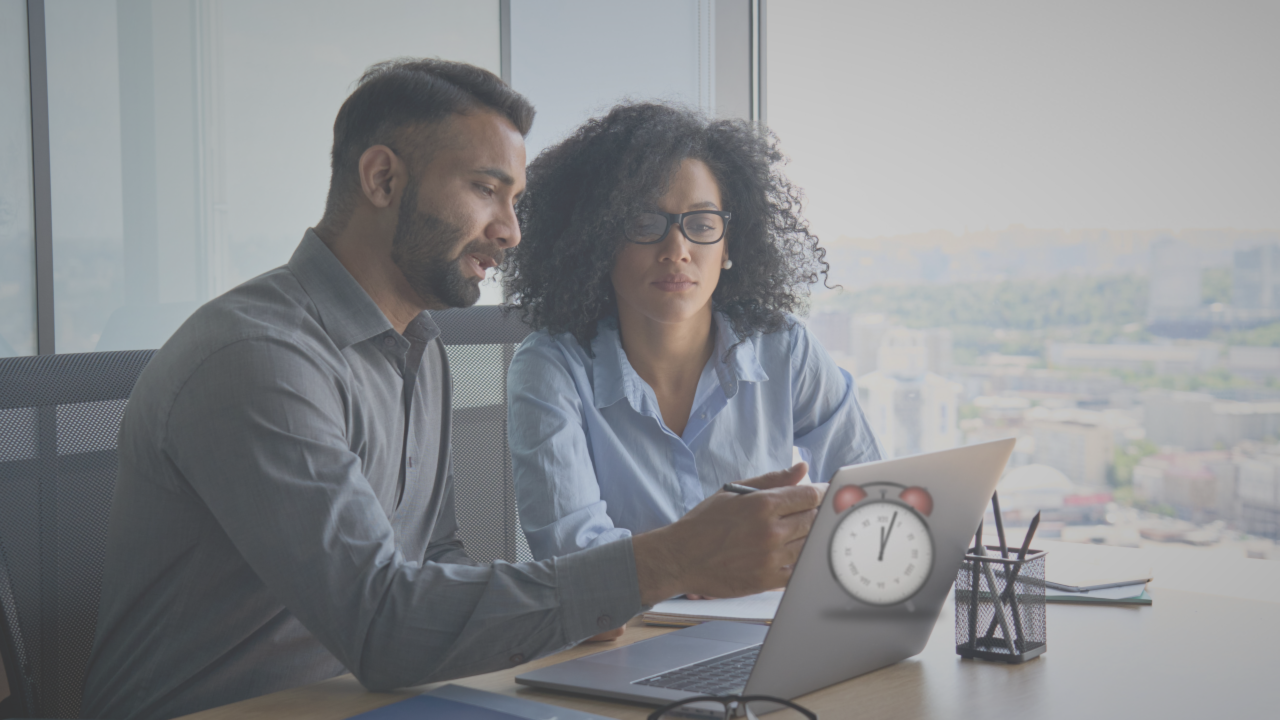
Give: 12h03
